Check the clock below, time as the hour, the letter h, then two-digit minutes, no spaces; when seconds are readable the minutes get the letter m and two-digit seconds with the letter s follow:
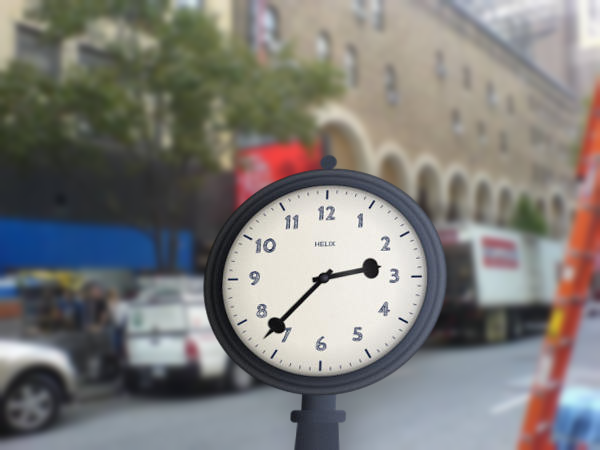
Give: 2h37
